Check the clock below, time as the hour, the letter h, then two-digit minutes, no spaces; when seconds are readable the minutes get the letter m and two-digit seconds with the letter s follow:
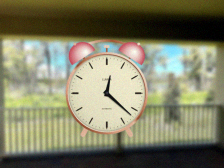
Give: 12h22
